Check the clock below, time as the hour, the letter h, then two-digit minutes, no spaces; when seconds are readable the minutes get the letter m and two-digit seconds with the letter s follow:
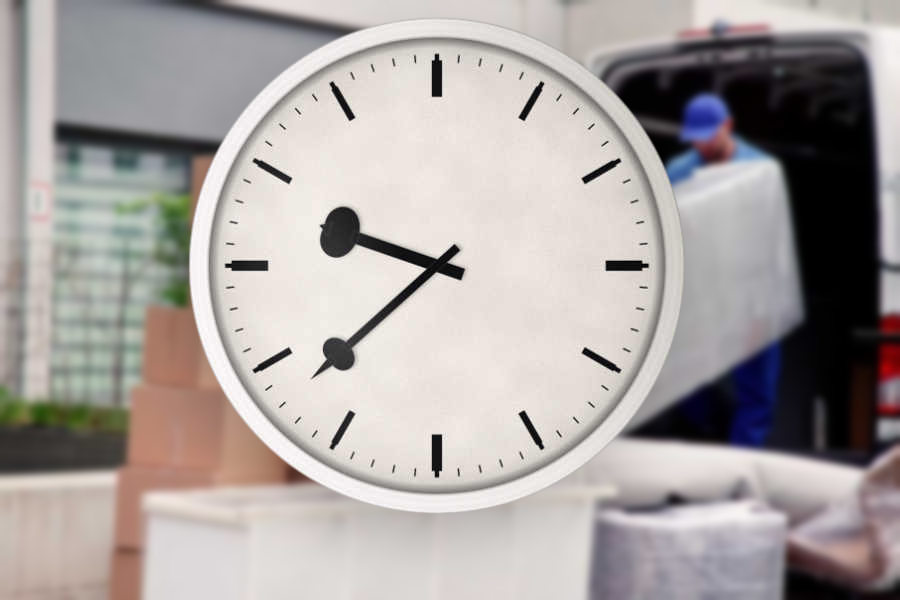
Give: 9h38
